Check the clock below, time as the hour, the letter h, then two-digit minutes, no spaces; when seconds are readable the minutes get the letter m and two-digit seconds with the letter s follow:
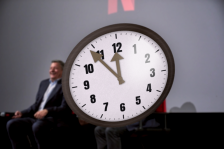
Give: 11h54
